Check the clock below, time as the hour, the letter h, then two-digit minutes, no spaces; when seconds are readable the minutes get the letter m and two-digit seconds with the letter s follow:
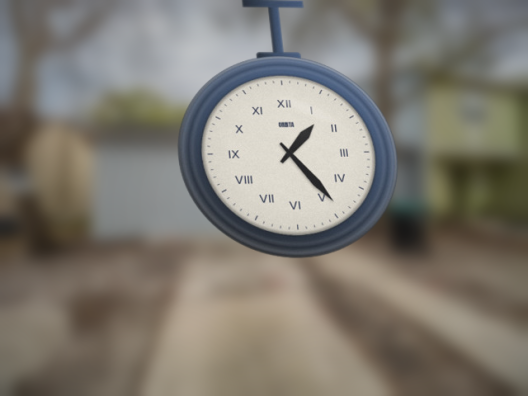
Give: 1h24
